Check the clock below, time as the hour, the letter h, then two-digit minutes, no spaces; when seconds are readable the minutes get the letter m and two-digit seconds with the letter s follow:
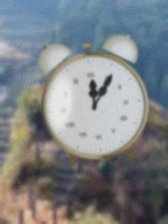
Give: 12h06
